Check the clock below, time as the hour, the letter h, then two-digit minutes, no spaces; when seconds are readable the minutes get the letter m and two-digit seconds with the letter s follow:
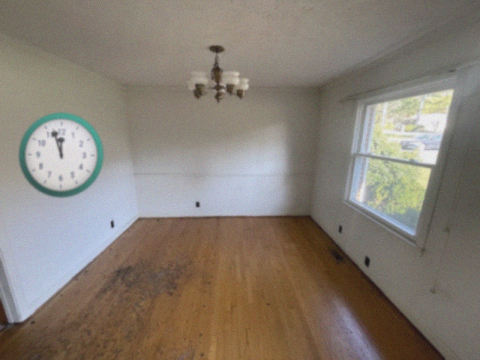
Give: 11h57
